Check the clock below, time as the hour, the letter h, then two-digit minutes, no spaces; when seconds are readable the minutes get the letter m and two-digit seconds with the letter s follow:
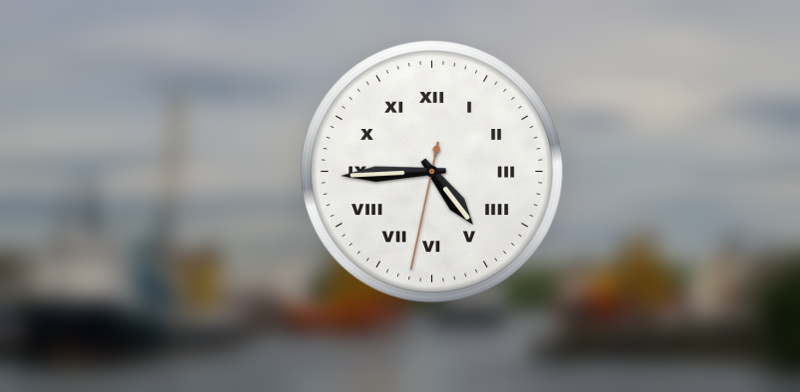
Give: 4h44m32s
